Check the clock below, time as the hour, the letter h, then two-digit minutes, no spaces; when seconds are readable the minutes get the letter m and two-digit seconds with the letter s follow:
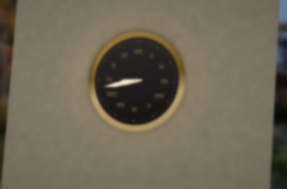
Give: 8h43
